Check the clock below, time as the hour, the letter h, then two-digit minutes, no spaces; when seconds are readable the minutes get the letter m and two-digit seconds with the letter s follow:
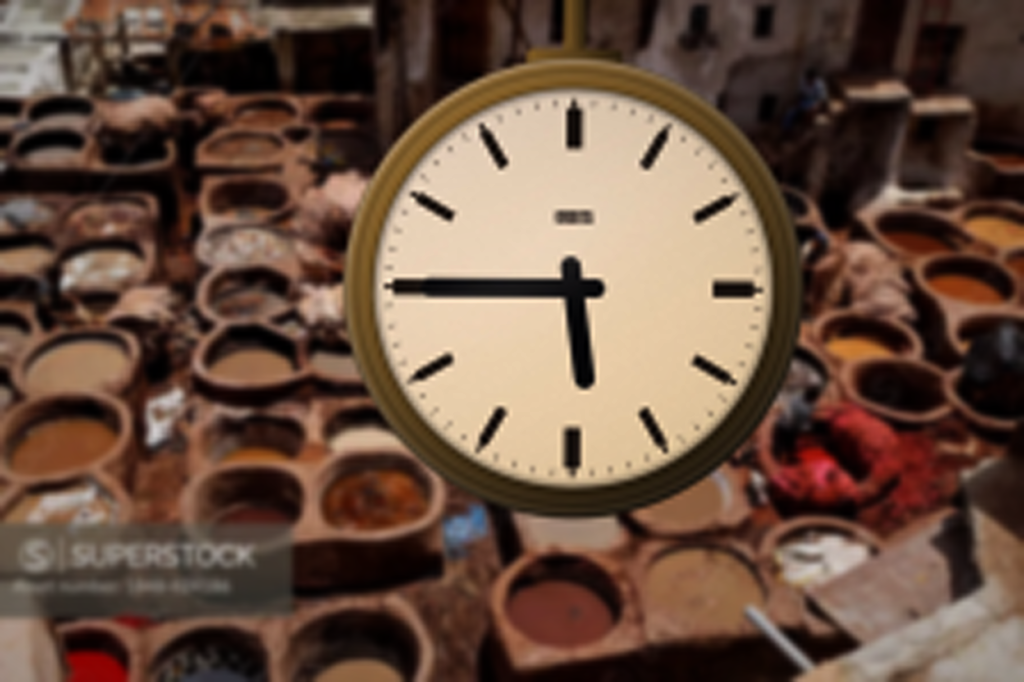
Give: 5h45
